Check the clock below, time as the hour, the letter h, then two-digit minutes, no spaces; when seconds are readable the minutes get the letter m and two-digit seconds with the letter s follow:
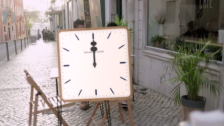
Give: 12h00
